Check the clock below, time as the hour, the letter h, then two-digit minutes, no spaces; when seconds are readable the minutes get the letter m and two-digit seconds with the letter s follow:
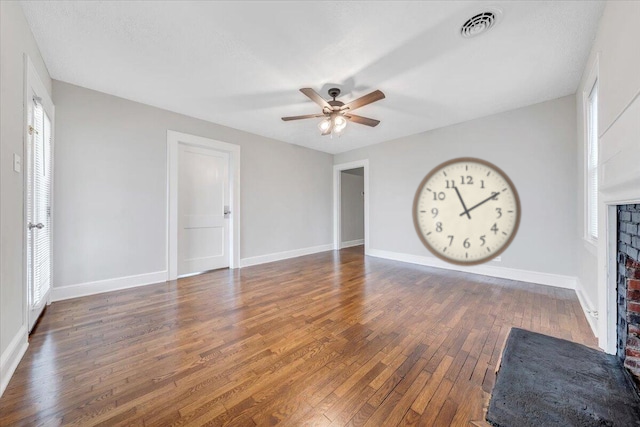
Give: 11h10
